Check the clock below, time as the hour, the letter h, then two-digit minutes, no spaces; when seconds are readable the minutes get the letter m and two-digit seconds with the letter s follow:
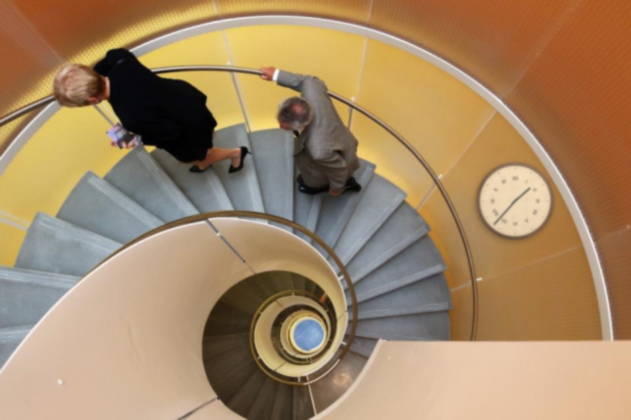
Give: 1h37
